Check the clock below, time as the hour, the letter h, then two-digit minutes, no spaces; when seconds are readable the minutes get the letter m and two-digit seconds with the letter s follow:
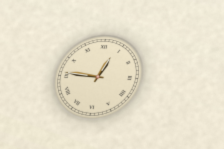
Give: 12h46
